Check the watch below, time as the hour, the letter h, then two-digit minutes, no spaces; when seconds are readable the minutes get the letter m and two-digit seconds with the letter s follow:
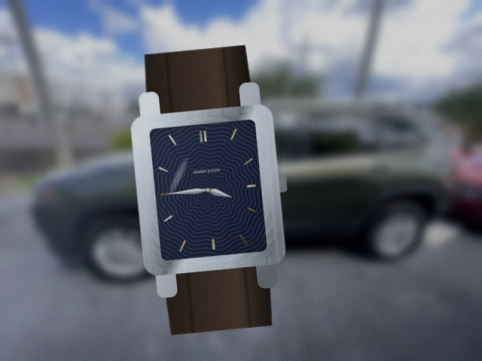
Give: 3h45
